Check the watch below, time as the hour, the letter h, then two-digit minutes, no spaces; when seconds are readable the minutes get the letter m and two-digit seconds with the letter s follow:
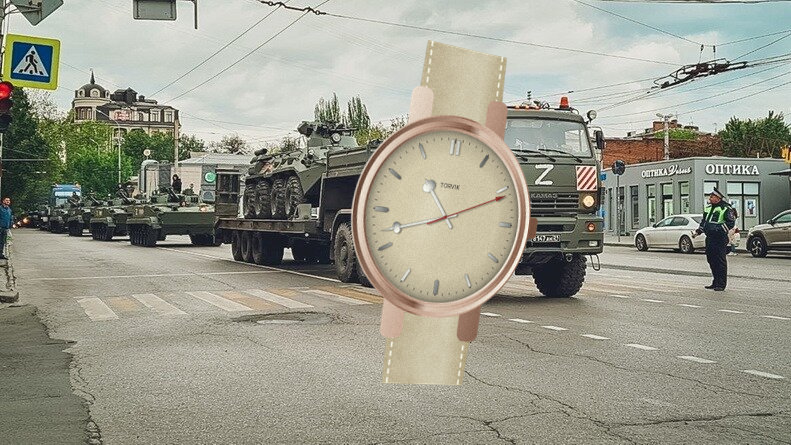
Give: 10h42m11s
